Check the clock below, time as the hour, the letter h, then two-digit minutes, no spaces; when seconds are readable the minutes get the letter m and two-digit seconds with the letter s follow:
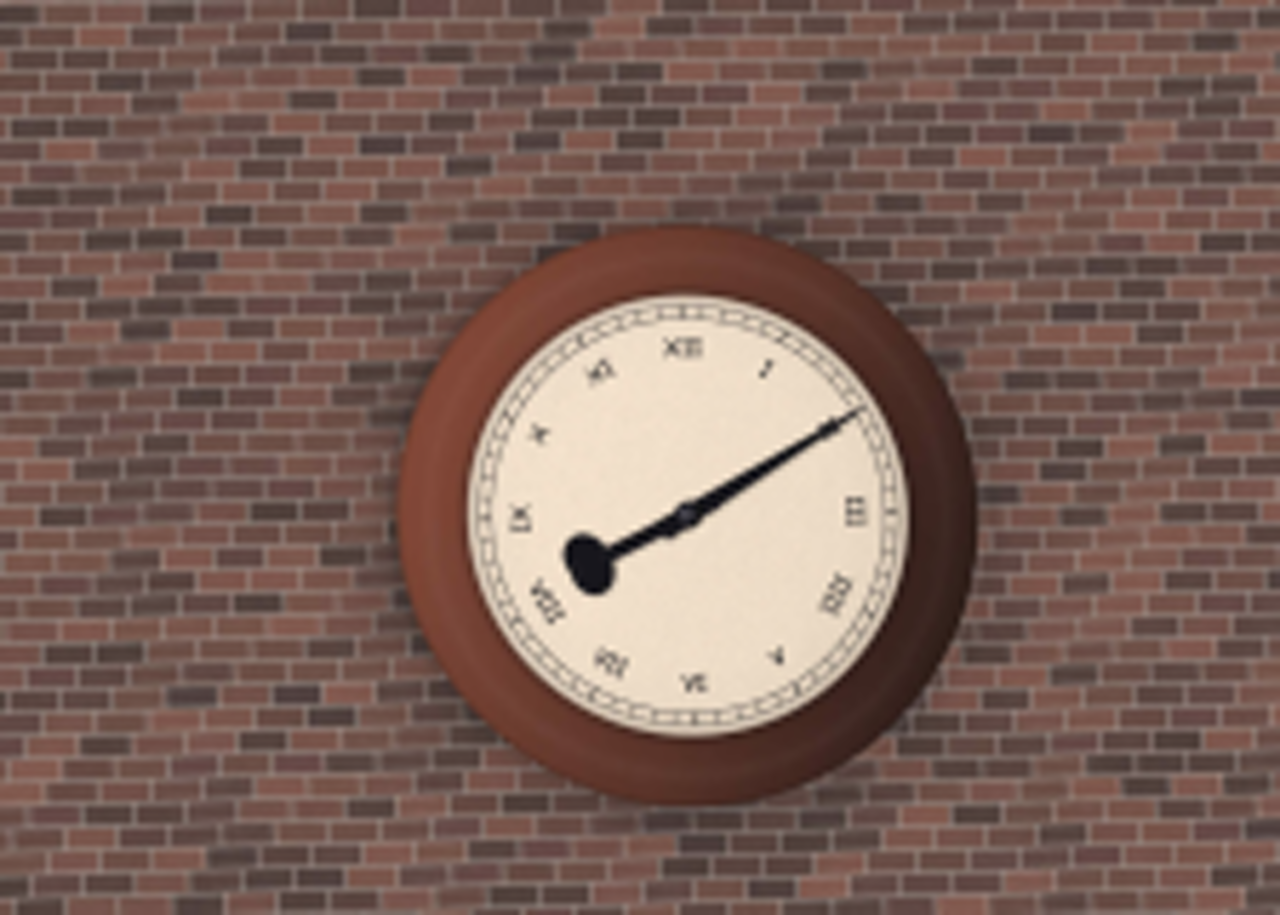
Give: 8h10
